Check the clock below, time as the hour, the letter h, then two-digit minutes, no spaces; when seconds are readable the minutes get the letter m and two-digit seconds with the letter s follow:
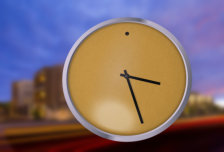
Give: 3h27
